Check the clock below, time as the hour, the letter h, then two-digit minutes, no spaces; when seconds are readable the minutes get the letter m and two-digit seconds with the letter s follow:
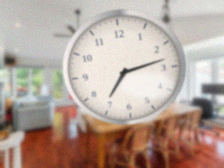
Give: 7h13
